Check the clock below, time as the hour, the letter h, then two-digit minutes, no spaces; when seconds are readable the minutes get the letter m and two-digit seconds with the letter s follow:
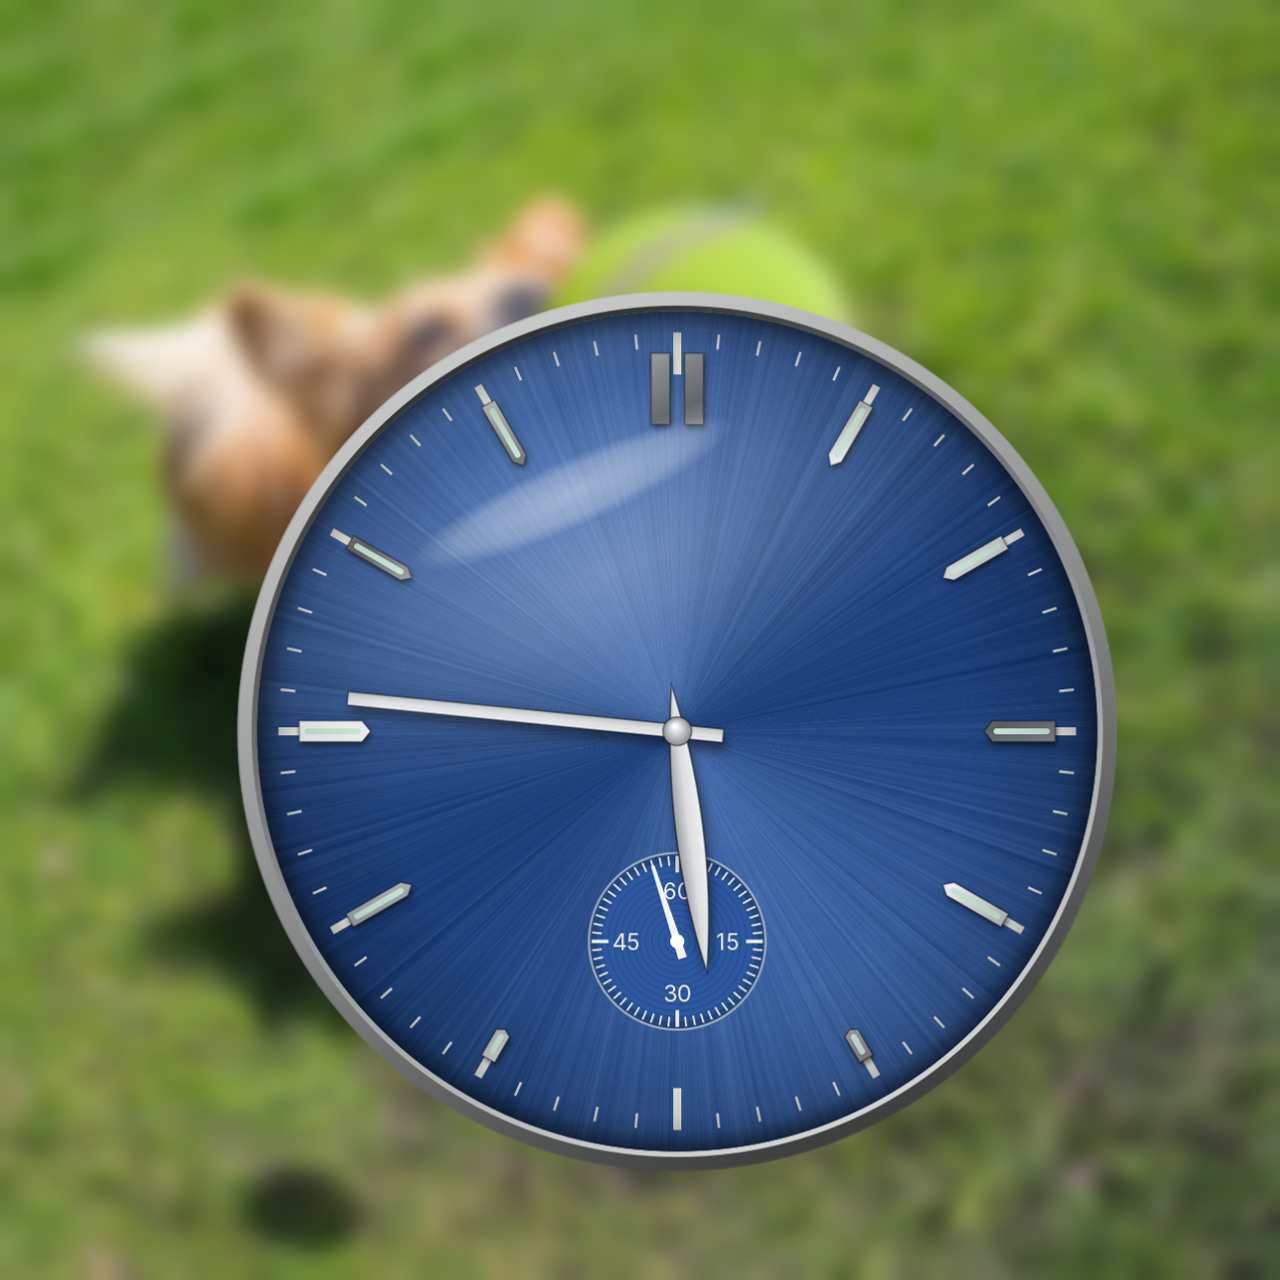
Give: 5h45m57s
